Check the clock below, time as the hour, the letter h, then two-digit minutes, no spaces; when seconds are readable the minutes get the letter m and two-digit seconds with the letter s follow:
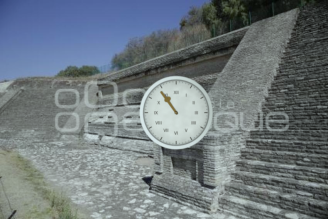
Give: 10h54
